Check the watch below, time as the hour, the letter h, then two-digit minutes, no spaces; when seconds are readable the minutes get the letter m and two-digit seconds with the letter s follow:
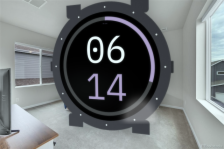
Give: 6h14
